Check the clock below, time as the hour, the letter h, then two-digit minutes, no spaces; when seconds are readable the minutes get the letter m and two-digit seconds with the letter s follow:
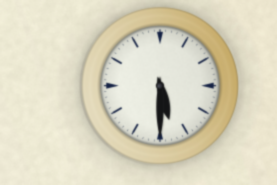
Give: 5h30
